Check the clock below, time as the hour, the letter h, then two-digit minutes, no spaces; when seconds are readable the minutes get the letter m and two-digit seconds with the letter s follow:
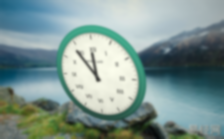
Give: 11h54
